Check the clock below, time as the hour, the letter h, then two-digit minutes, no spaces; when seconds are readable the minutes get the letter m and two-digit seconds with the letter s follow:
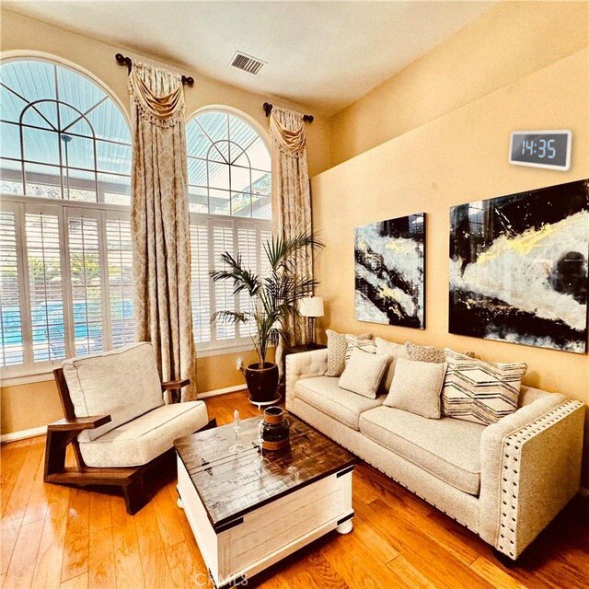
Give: 14h35
